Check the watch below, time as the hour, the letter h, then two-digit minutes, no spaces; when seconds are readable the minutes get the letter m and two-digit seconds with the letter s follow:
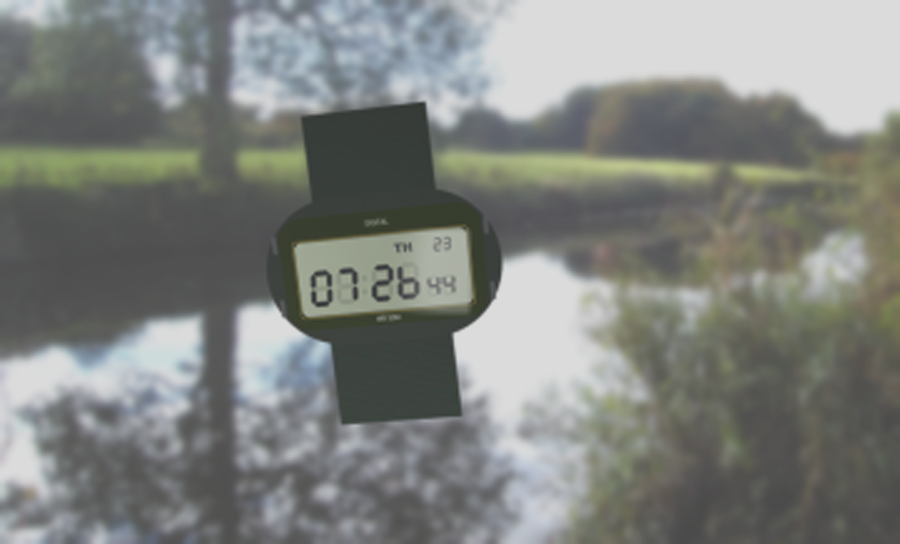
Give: 7h26m44s
